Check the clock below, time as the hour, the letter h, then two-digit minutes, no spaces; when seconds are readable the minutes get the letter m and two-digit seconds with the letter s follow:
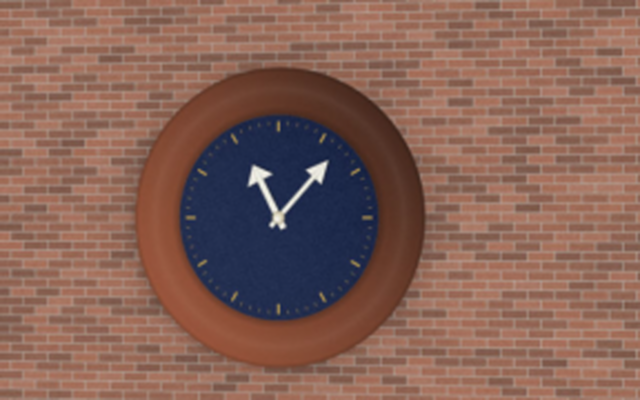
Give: 11h07
